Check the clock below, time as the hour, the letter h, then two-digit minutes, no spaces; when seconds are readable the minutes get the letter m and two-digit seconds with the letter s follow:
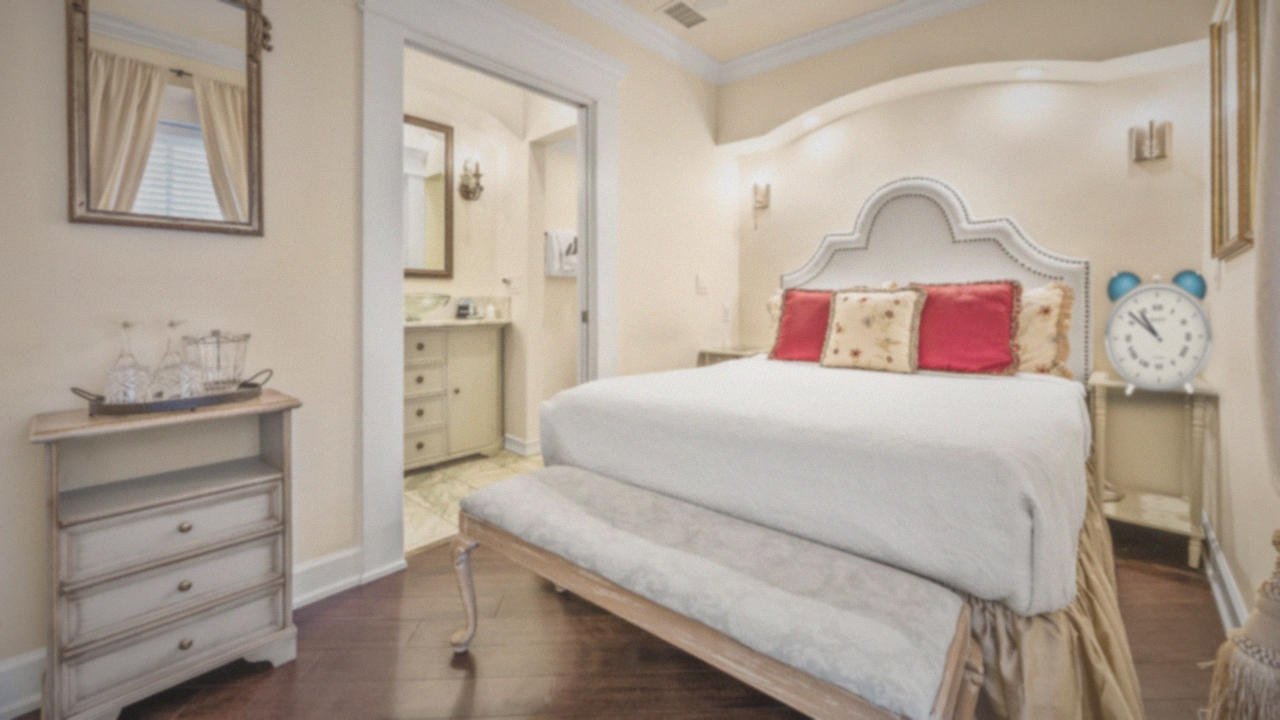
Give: 10h52
